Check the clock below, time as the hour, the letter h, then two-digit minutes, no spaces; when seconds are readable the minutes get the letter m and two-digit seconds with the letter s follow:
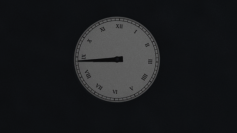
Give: 8h44
